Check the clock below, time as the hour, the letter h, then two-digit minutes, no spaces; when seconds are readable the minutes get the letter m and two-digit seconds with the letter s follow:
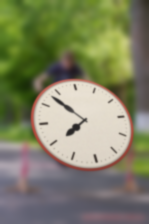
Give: 7h53
